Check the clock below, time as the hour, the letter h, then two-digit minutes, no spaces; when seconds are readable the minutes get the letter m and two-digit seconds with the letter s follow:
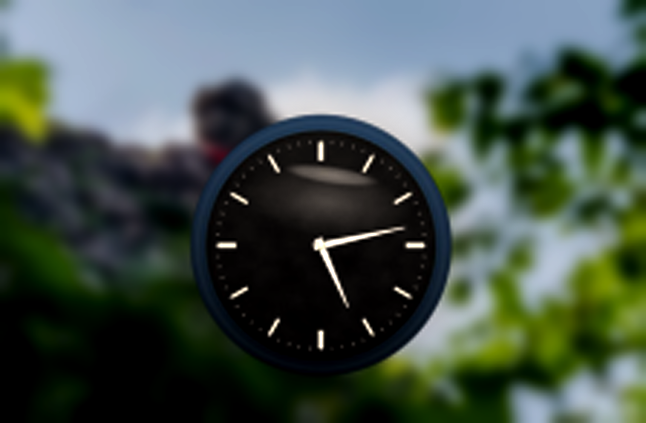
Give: 5h13
